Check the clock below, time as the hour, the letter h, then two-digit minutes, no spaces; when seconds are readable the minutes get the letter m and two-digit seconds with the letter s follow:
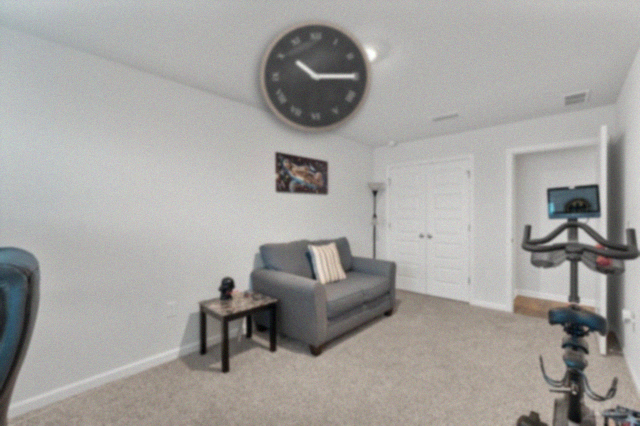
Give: 10h15
